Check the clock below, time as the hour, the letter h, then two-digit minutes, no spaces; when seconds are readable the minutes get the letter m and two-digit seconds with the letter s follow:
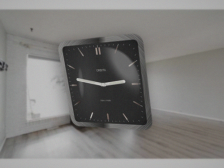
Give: 2h47
